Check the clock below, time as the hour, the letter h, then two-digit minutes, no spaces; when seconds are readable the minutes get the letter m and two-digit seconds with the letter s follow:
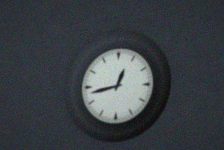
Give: 12h43
